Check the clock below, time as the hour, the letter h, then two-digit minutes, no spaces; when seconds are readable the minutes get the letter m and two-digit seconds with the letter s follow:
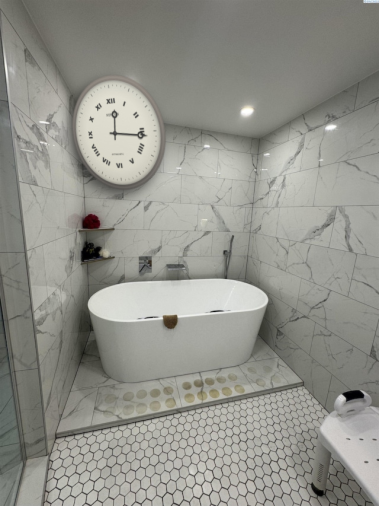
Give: 12h16
